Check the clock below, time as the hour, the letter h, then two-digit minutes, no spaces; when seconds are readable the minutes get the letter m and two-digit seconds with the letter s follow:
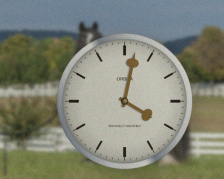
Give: 4h02
